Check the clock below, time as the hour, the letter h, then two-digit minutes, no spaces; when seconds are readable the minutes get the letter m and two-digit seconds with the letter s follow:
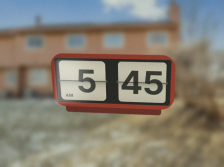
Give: 5h45
